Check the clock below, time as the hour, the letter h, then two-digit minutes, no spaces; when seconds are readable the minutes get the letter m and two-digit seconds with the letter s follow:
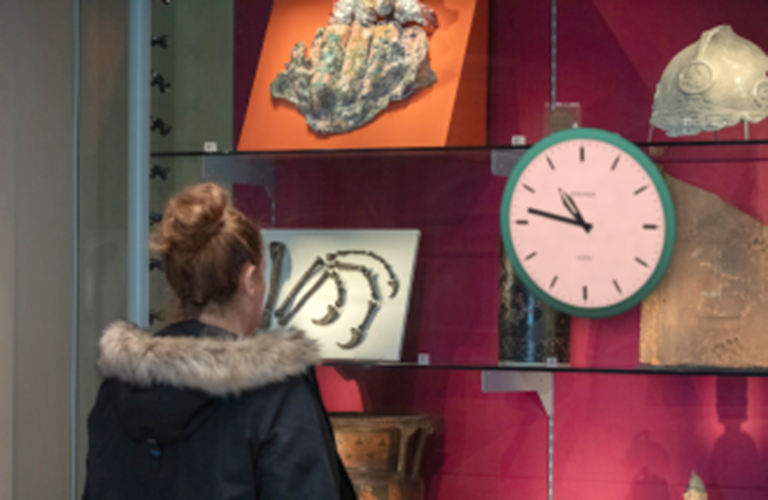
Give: 10h47
